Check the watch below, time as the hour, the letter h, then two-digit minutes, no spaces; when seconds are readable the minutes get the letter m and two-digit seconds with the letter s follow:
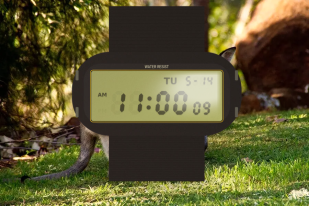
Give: 11h00m09s
